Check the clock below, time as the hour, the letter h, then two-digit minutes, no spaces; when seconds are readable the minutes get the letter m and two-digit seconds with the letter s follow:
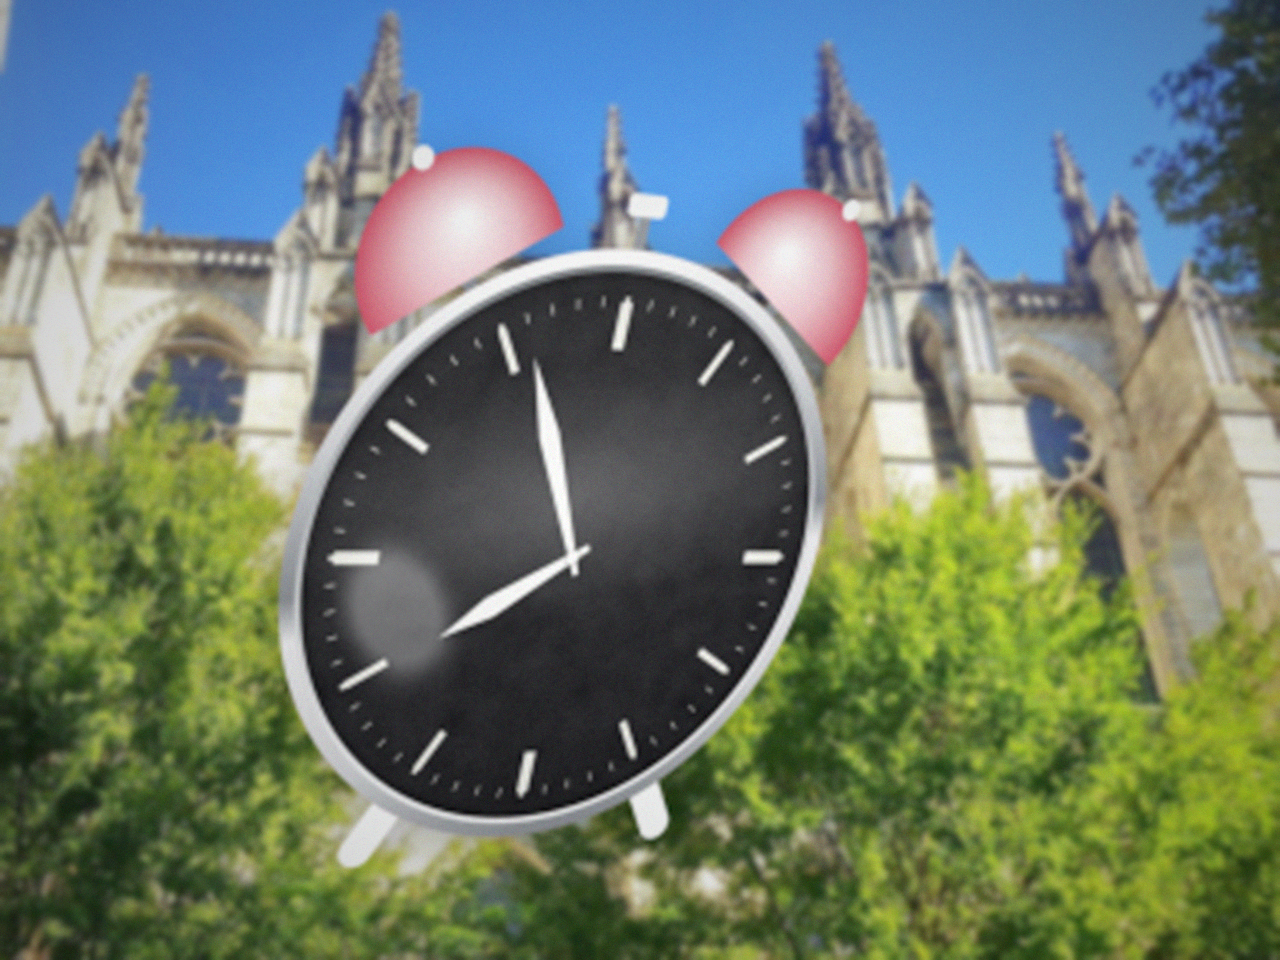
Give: 7h56
